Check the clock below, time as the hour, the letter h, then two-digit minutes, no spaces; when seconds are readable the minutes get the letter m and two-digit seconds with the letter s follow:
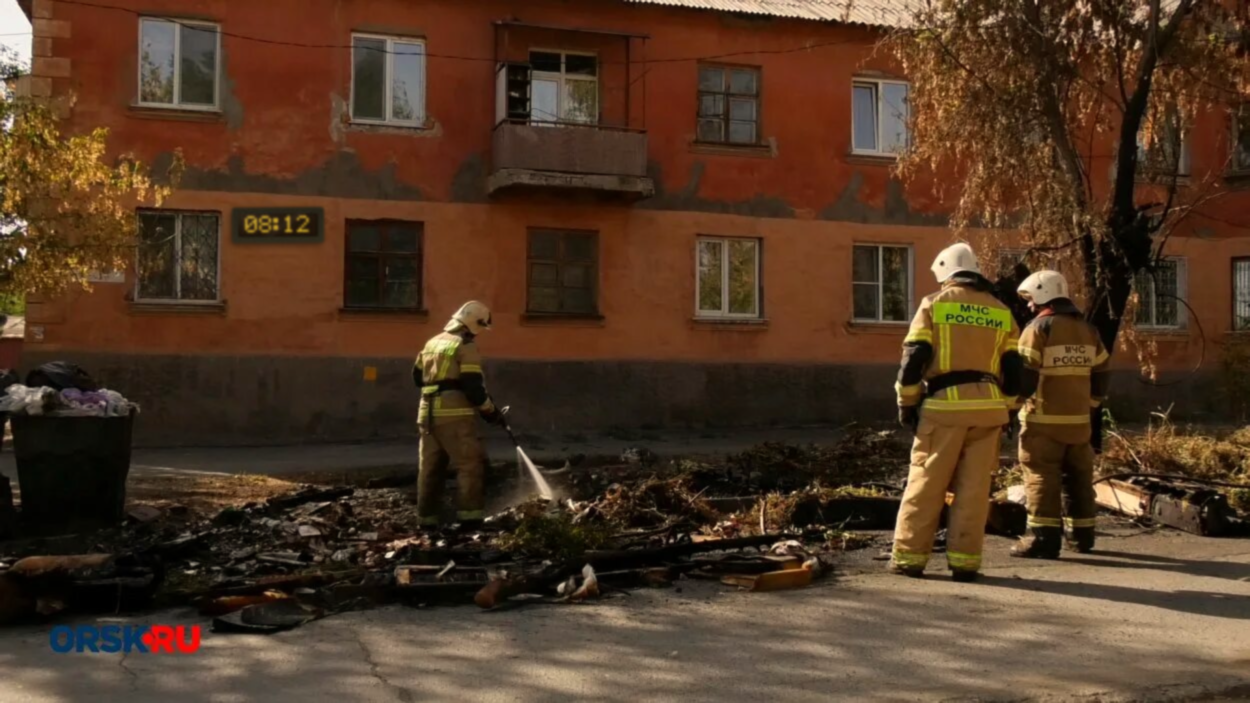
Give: 8h12
